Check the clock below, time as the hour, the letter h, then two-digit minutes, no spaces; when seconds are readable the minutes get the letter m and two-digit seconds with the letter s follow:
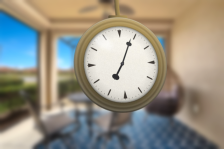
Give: 7h04
